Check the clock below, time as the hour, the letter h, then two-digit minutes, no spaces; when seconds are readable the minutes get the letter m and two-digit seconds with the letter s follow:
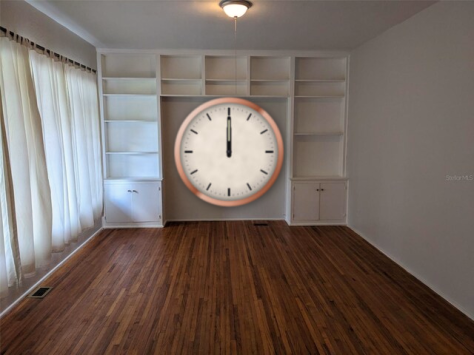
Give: 12h00
